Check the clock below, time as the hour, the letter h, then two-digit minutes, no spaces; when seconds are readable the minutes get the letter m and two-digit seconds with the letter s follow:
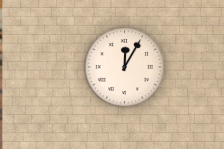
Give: 12h05
